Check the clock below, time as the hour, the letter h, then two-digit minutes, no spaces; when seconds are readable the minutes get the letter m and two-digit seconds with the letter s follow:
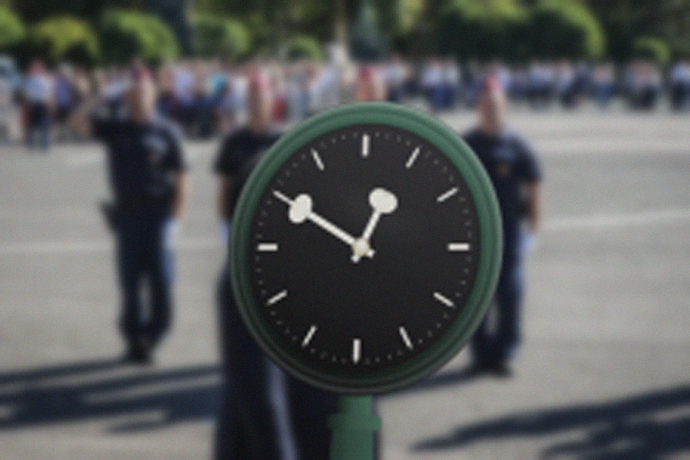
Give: 12h50
